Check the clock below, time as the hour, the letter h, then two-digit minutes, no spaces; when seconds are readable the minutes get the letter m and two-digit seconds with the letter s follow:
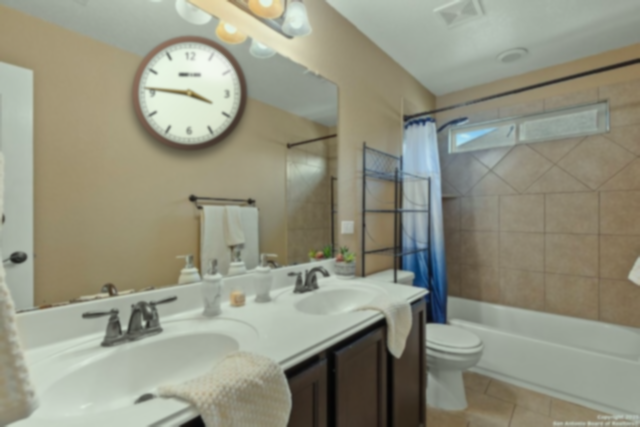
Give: 3h46
